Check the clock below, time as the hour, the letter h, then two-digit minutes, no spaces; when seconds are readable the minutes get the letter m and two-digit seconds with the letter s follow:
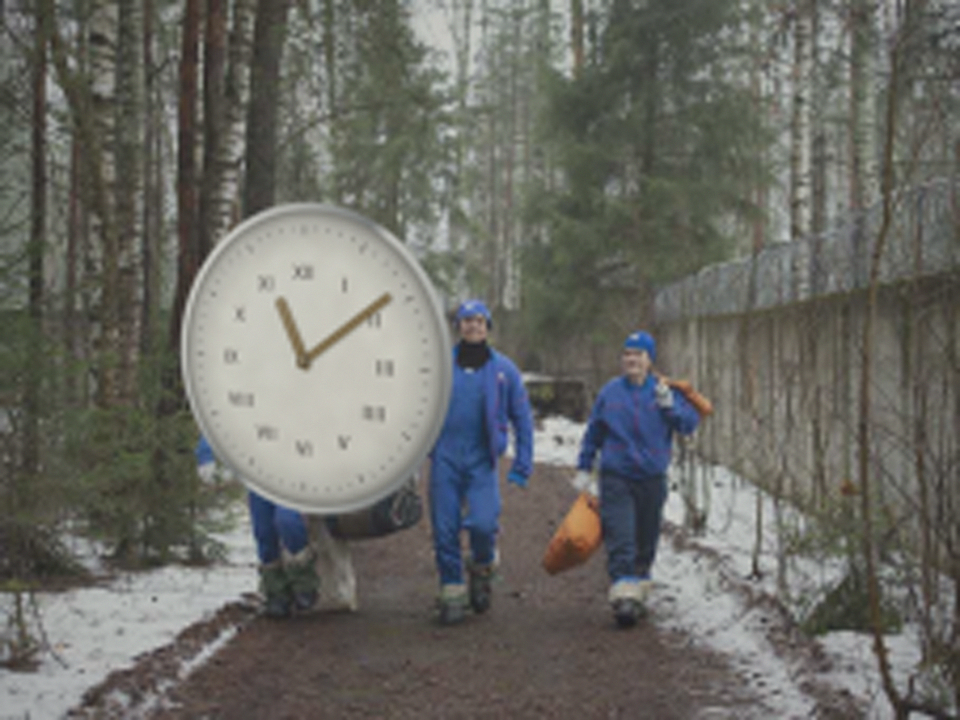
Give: 11h09
